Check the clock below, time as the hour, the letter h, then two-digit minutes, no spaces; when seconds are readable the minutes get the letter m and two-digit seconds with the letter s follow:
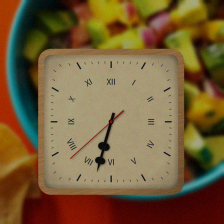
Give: 6h32m38s
